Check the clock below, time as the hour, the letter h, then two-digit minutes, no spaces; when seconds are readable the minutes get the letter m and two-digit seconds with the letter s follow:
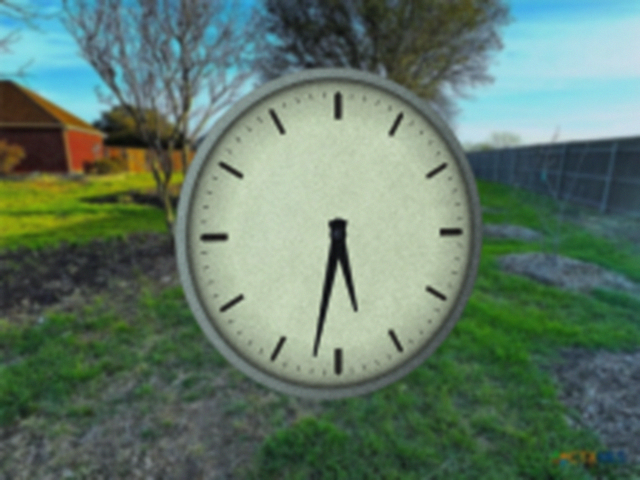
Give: 5h32
